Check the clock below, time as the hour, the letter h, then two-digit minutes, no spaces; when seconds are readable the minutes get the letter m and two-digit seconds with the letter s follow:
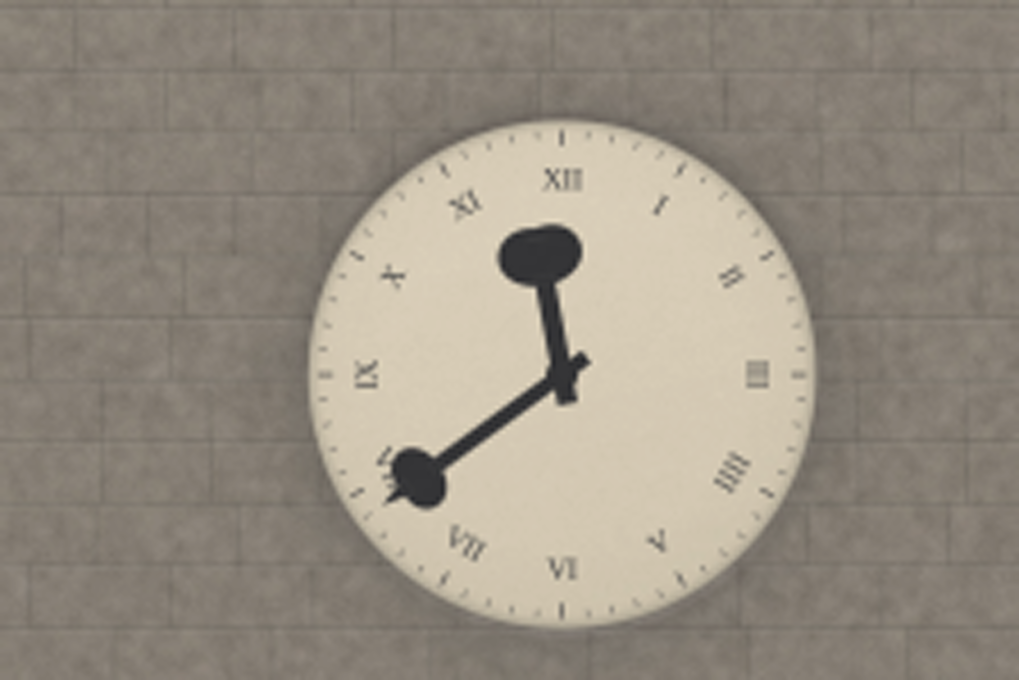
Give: 11h39
